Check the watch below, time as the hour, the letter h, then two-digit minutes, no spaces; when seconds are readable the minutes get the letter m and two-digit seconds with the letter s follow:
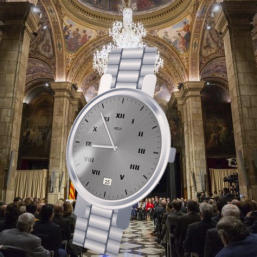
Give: 8h54
